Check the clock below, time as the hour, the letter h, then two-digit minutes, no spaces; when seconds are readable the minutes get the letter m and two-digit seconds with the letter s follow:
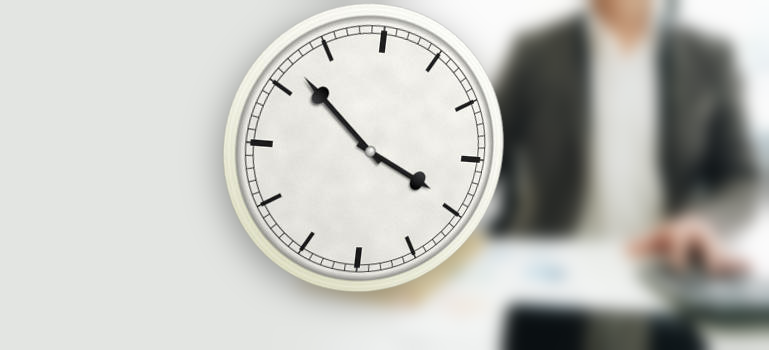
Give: 3h52
